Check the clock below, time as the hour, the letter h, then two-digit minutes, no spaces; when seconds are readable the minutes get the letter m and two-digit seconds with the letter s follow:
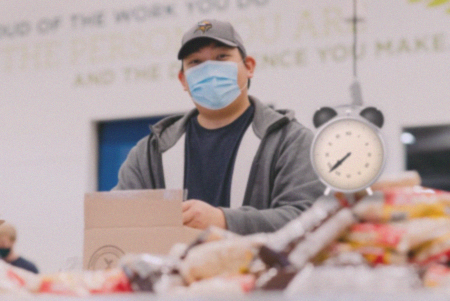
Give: 7h38
